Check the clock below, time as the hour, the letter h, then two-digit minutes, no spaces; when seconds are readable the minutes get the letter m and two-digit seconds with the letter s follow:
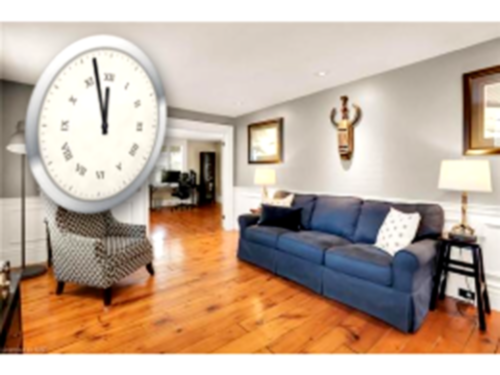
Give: 11h57
